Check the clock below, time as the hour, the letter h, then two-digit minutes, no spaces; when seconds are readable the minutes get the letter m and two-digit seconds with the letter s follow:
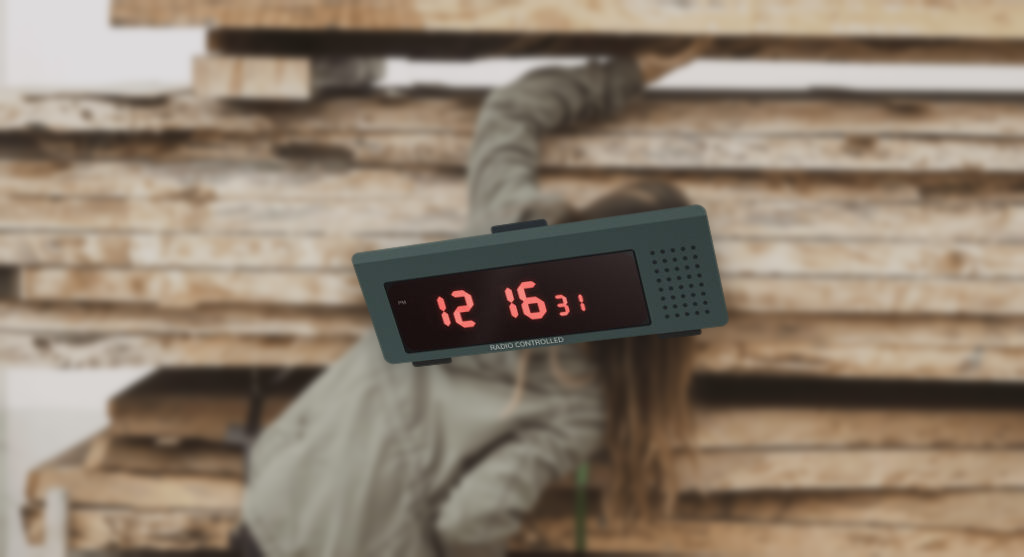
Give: 12h16m31s
